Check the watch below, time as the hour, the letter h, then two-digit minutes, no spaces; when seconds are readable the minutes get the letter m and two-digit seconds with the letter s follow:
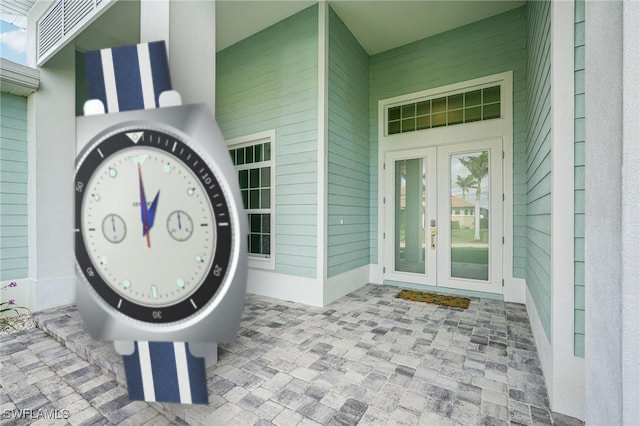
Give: 1h00
